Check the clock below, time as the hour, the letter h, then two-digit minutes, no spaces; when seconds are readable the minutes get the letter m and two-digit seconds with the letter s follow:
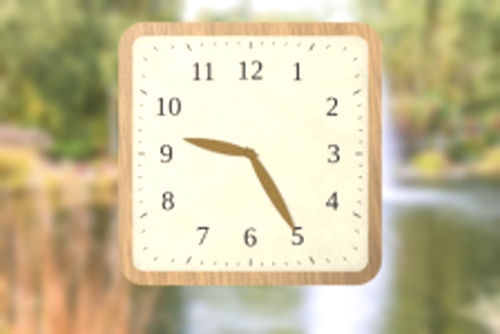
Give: 9h25
